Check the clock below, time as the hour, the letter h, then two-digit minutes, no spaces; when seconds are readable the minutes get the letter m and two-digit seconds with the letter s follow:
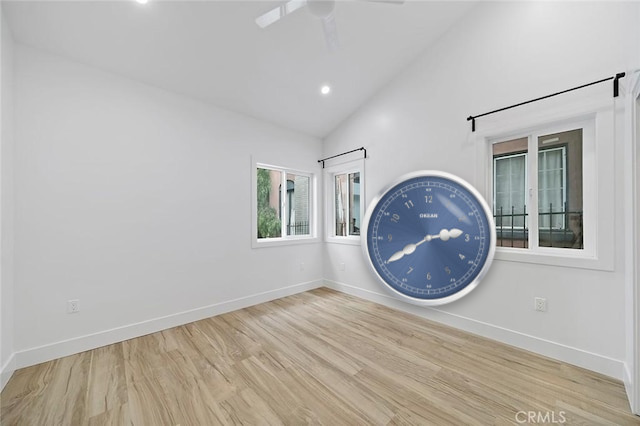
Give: 2h40
